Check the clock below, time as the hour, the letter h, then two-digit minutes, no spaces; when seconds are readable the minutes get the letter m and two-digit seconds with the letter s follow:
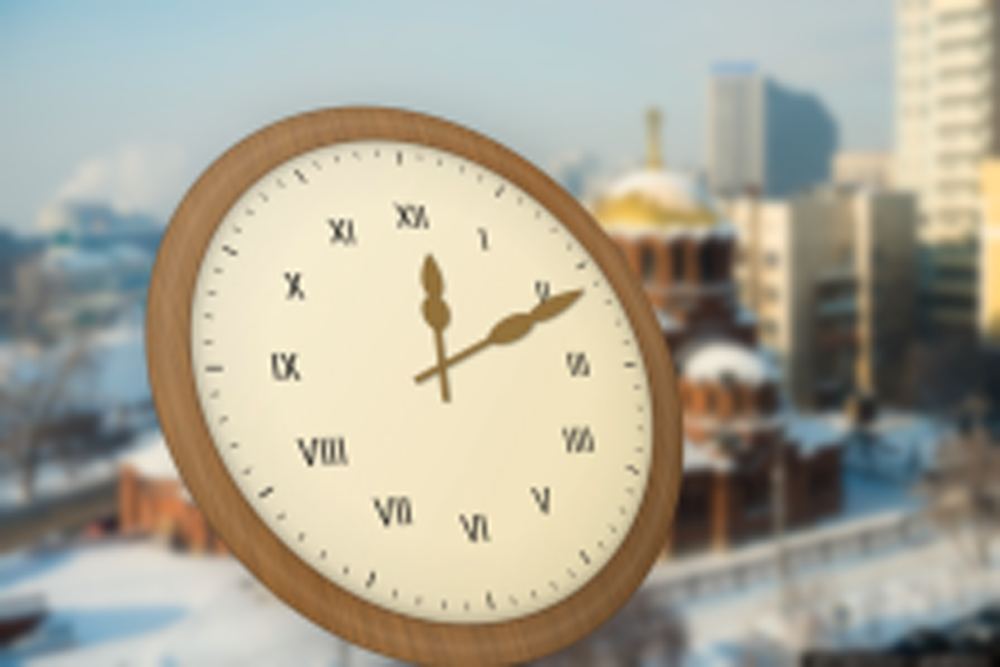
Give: 12h11
